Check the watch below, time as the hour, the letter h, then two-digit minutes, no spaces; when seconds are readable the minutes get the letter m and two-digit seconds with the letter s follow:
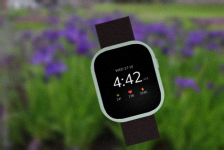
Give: 4h42
